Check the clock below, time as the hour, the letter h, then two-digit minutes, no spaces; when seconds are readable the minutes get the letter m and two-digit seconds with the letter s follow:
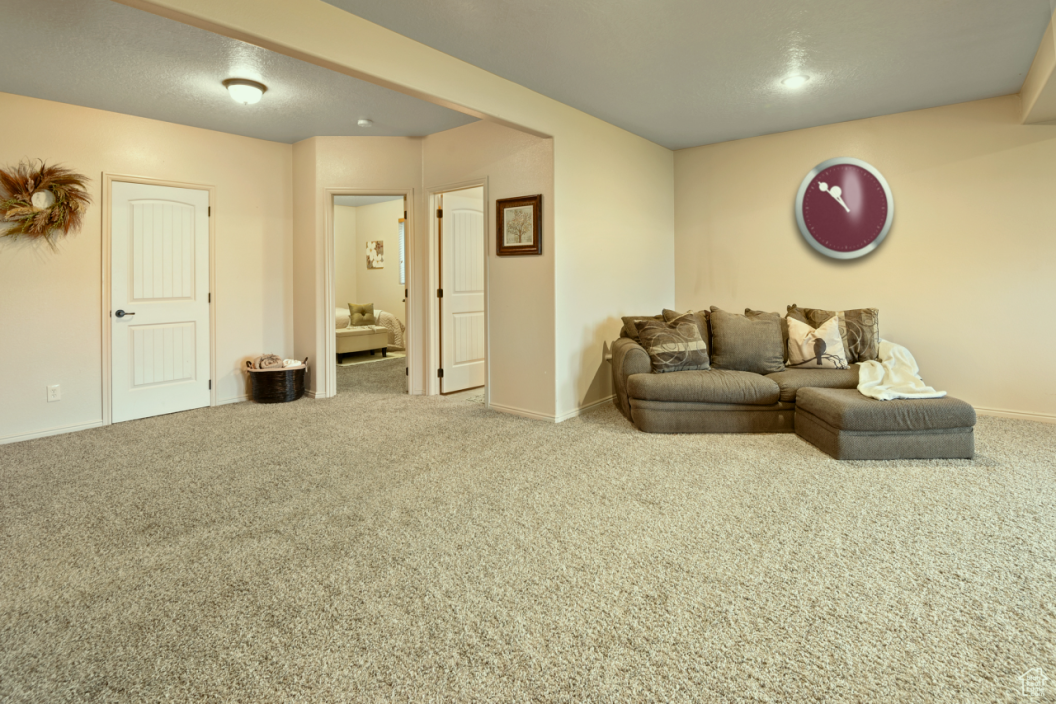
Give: 10h52
